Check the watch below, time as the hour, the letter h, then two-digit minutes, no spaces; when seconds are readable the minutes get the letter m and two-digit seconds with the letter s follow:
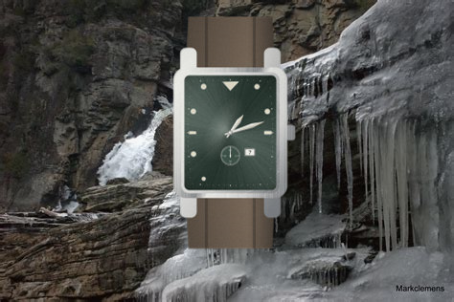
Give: 1h12
